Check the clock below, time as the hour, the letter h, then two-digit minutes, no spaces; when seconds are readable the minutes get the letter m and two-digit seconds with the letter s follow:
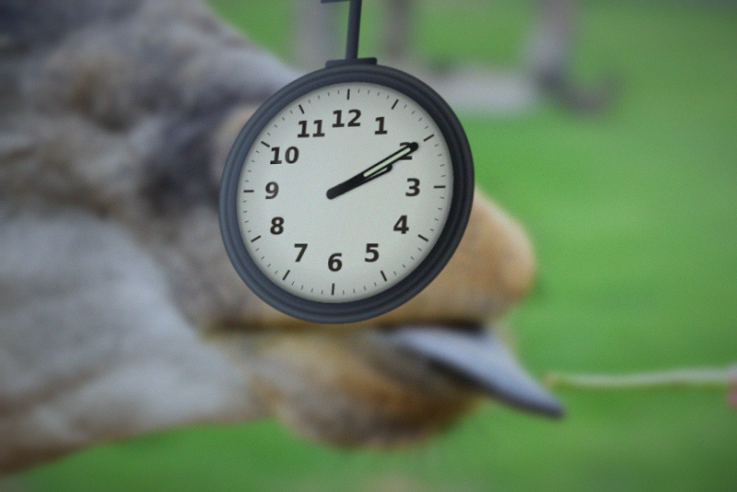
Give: 2h10
